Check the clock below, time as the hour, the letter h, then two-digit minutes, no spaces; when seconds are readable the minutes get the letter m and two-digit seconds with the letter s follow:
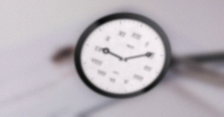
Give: 9h09
